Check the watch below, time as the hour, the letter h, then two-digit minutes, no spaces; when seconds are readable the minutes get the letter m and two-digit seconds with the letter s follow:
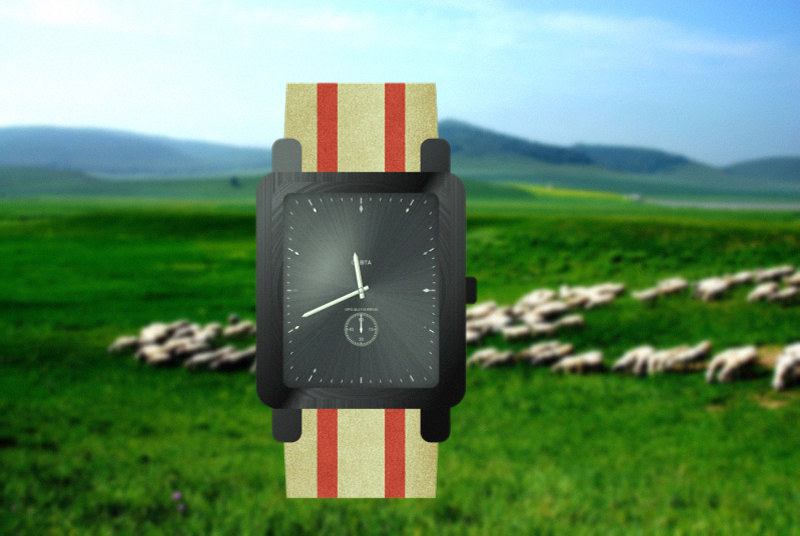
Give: 11h41
